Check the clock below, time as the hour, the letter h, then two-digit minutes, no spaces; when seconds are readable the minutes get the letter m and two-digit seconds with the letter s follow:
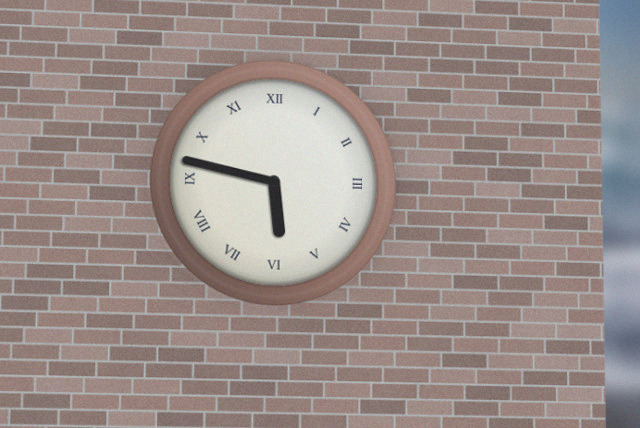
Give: 5h47
